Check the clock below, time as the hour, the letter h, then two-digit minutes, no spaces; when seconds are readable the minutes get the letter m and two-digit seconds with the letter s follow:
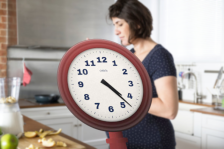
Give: 4h23
